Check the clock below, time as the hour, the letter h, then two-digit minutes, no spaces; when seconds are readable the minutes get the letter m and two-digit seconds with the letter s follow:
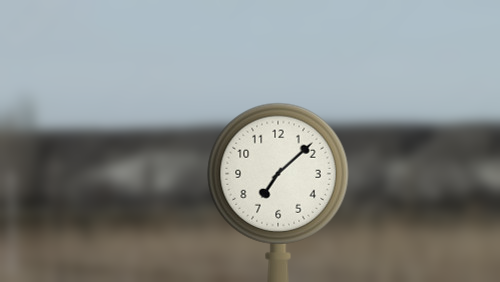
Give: 7h08
